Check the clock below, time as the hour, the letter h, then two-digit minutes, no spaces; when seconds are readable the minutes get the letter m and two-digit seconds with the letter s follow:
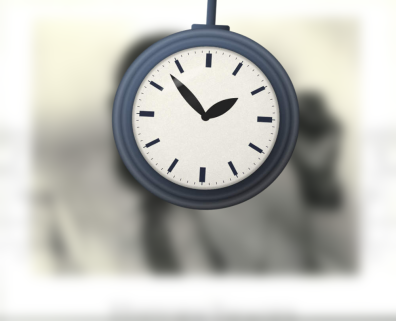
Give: 1h53
